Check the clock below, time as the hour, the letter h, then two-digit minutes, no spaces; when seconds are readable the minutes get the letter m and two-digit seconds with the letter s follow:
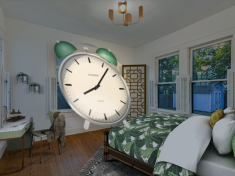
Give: 8h07
